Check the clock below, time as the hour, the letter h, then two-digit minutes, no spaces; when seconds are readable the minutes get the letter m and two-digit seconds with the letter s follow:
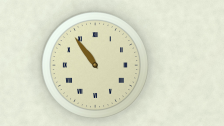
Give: 10h54
